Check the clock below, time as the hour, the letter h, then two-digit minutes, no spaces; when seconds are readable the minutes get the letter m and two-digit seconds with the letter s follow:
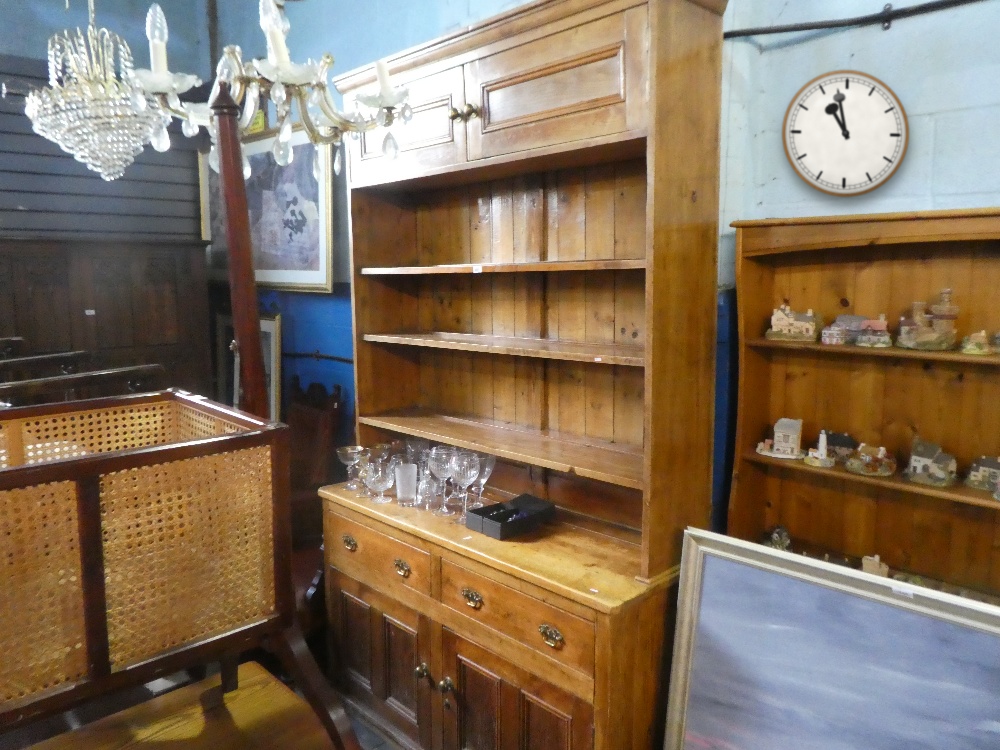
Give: 10h58
